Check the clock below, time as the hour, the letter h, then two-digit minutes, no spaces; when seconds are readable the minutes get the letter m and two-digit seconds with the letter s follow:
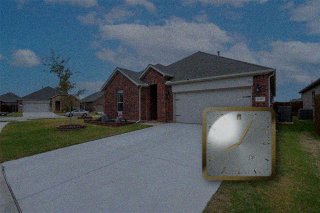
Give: 8h05
